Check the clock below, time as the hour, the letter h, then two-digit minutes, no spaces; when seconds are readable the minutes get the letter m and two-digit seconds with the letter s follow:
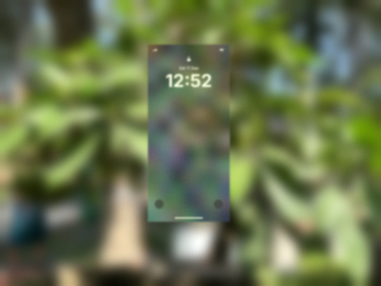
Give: 12h52
